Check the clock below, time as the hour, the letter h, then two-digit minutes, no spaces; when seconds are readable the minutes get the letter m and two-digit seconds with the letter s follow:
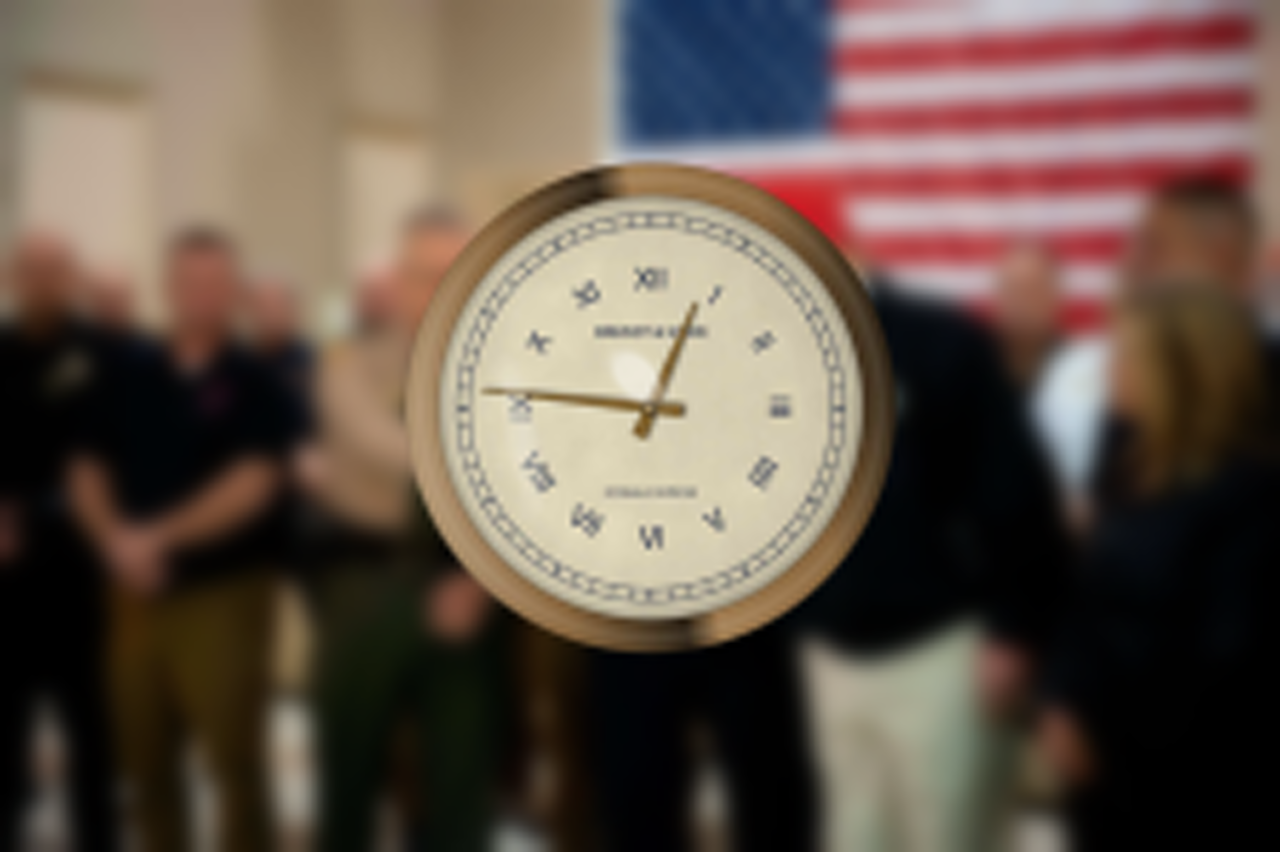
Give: 12h46
